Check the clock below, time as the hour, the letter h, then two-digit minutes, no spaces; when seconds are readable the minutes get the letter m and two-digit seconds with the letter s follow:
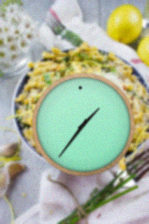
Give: 1h37
